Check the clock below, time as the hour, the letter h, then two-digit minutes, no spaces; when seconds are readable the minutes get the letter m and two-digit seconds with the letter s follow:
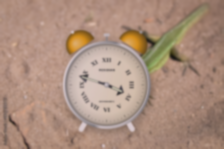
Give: 3h48
